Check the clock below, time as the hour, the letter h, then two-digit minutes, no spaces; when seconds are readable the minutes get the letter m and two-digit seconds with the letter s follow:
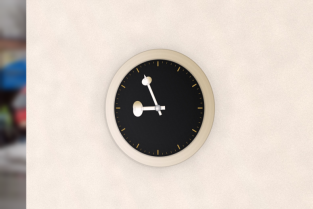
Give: 8h56
